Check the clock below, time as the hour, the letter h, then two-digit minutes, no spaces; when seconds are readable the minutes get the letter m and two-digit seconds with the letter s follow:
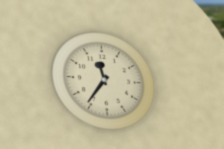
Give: 11h36
